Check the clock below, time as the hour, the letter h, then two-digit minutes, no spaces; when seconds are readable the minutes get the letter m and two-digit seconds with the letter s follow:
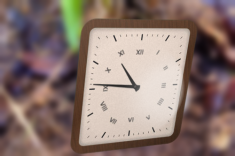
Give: 10h46
